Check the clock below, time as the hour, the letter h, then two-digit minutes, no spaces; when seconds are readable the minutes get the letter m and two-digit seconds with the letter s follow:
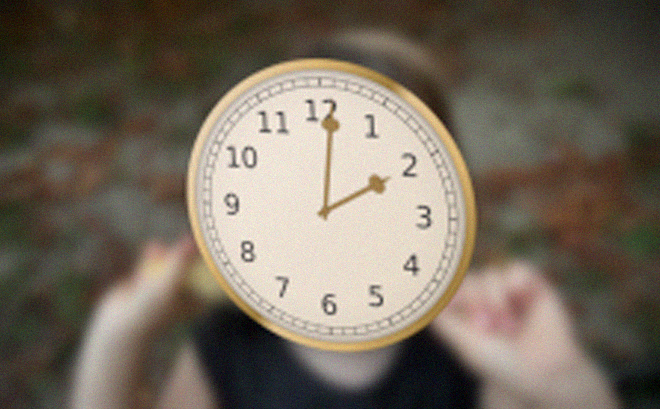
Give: 2h01
